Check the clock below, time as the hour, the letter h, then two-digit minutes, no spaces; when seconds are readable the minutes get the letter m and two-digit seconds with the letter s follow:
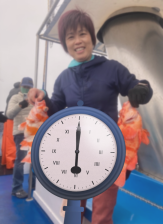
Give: 6h00
